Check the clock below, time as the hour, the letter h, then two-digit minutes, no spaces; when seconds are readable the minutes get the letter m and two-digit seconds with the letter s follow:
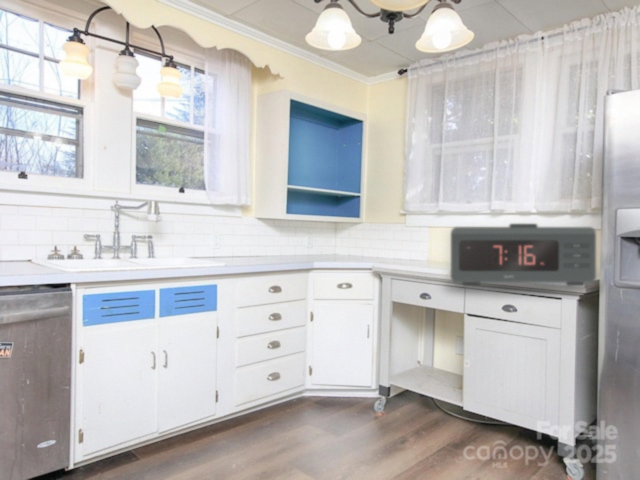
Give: 7h16
